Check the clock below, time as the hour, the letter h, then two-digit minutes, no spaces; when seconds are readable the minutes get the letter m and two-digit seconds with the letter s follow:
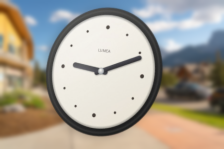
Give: 9h11
